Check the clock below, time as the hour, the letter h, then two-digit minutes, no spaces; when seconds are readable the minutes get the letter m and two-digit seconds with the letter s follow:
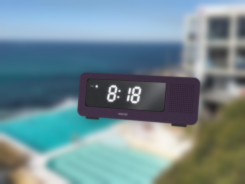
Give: 8h18
